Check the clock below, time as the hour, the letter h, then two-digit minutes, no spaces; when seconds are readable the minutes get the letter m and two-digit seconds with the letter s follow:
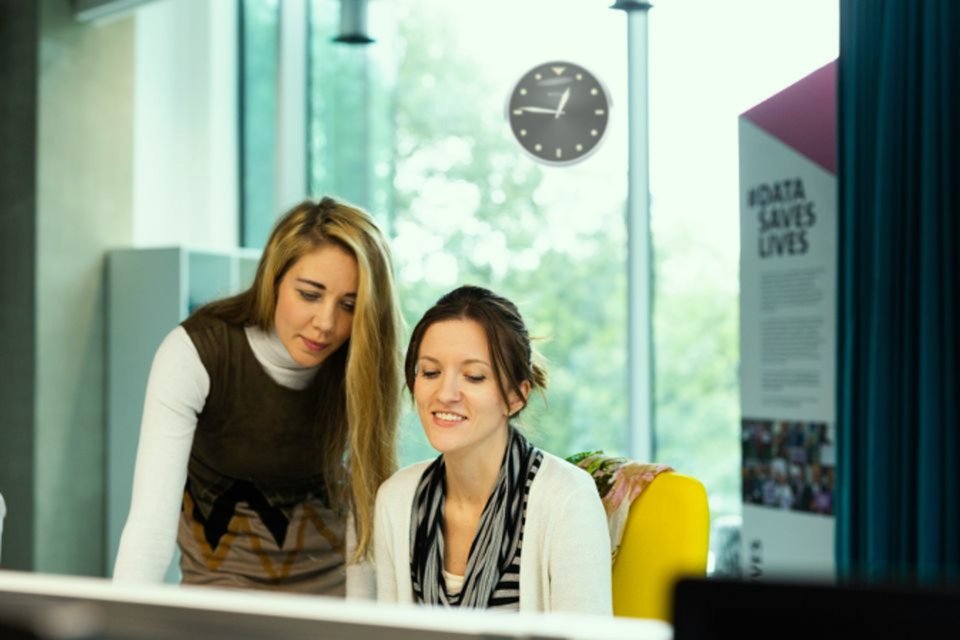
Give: 12h46
